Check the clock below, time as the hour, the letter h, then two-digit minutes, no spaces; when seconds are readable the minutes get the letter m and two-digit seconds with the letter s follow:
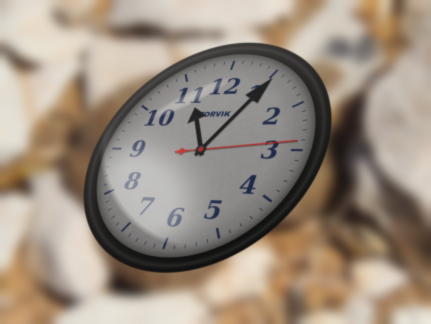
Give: 11h05m14s
